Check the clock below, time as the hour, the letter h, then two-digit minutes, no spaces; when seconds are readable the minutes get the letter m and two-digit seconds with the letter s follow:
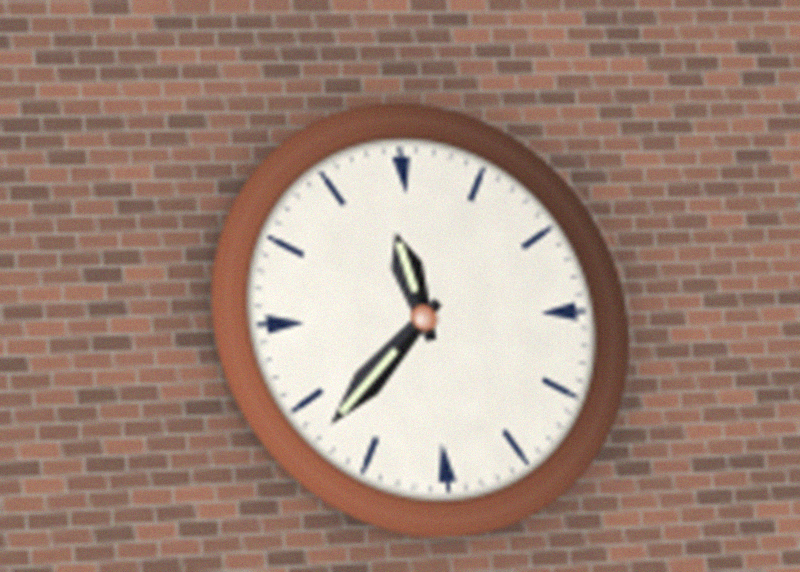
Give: 11h38
